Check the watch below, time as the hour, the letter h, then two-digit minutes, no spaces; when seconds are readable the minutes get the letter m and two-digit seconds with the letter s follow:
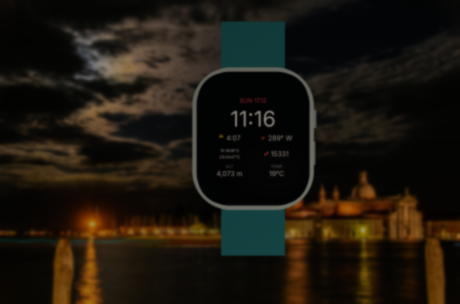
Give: 11h16
